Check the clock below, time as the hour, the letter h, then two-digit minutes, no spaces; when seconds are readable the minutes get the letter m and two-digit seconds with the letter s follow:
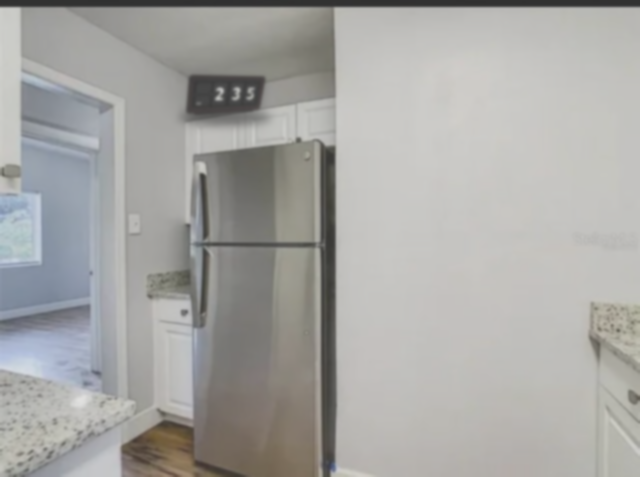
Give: 2h35
